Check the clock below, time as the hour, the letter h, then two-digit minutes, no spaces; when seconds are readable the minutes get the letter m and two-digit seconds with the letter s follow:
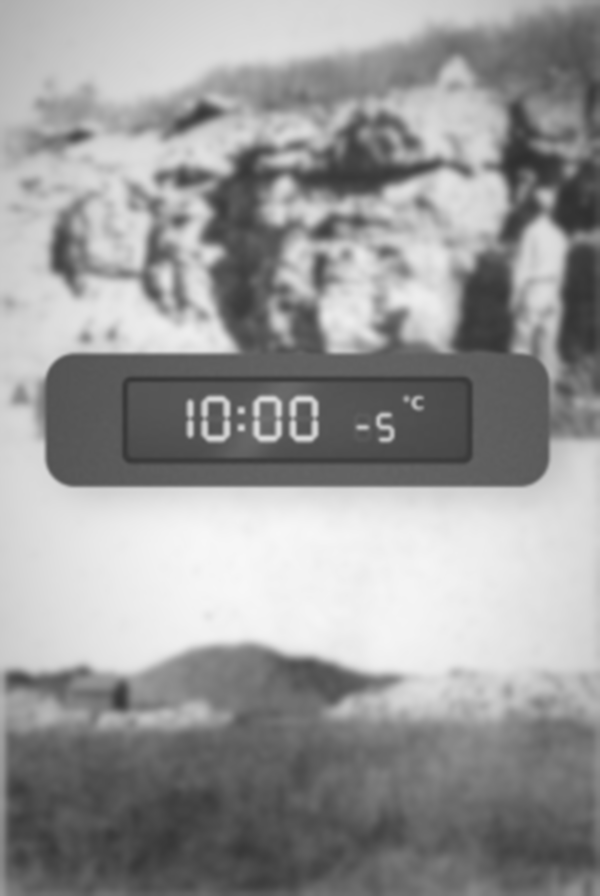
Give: 10h00
